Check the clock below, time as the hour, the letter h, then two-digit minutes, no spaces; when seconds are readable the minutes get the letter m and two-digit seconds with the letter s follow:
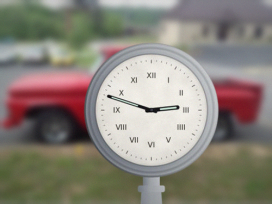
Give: 2h48
